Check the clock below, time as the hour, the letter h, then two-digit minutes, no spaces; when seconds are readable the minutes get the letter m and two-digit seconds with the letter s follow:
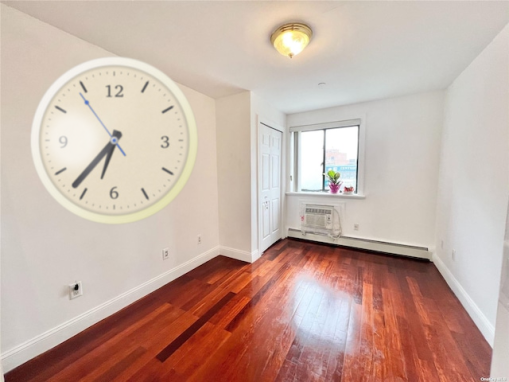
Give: 6h36m54s
